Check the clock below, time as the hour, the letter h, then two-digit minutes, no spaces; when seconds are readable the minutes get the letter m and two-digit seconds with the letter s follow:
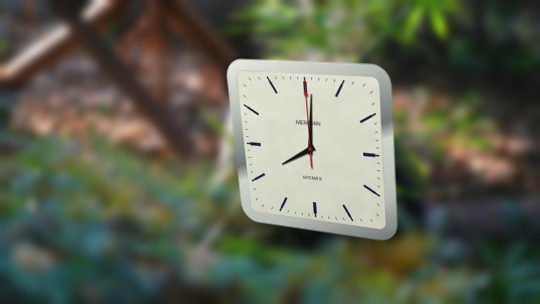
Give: 8h01m00s
